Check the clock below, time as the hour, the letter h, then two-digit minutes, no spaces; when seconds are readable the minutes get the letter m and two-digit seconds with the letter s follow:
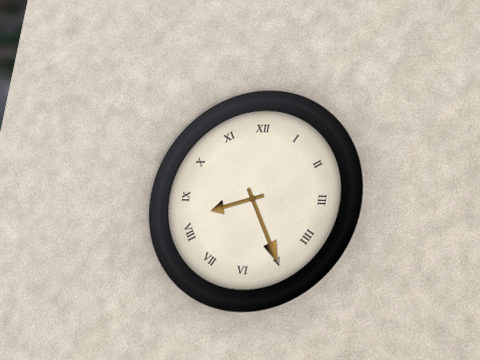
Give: 8h25
